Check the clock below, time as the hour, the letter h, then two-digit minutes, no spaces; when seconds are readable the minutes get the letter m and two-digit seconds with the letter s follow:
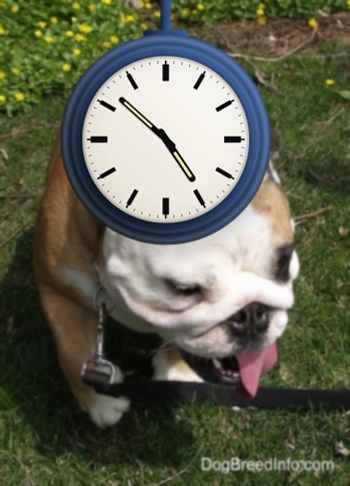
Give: 4h52
